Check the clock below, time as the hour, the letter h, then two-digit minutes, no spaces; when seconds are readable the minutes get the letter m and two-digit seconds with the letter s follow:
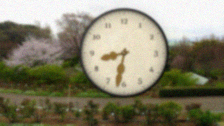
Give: 8h32
